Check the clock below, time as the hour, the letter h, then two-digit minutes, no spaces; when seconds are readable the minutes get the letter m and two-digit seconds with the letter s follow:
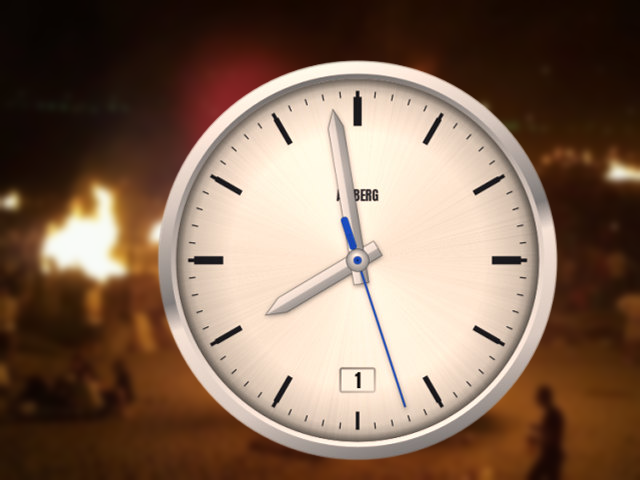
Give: 7h58m27s
